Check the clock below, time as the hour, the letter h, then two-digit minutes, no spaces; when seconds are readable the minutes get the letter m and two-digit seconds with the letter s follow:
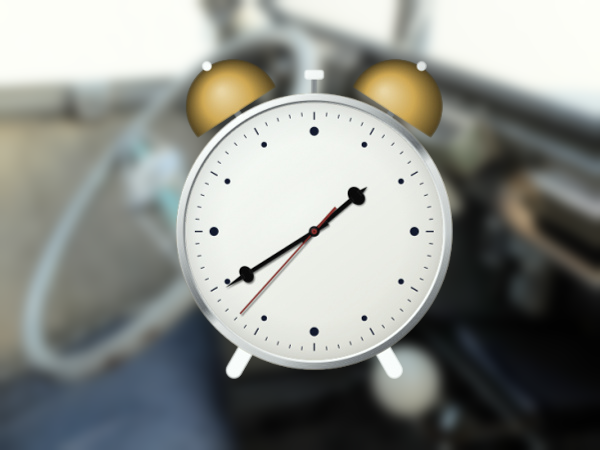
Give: 1h39m37s
